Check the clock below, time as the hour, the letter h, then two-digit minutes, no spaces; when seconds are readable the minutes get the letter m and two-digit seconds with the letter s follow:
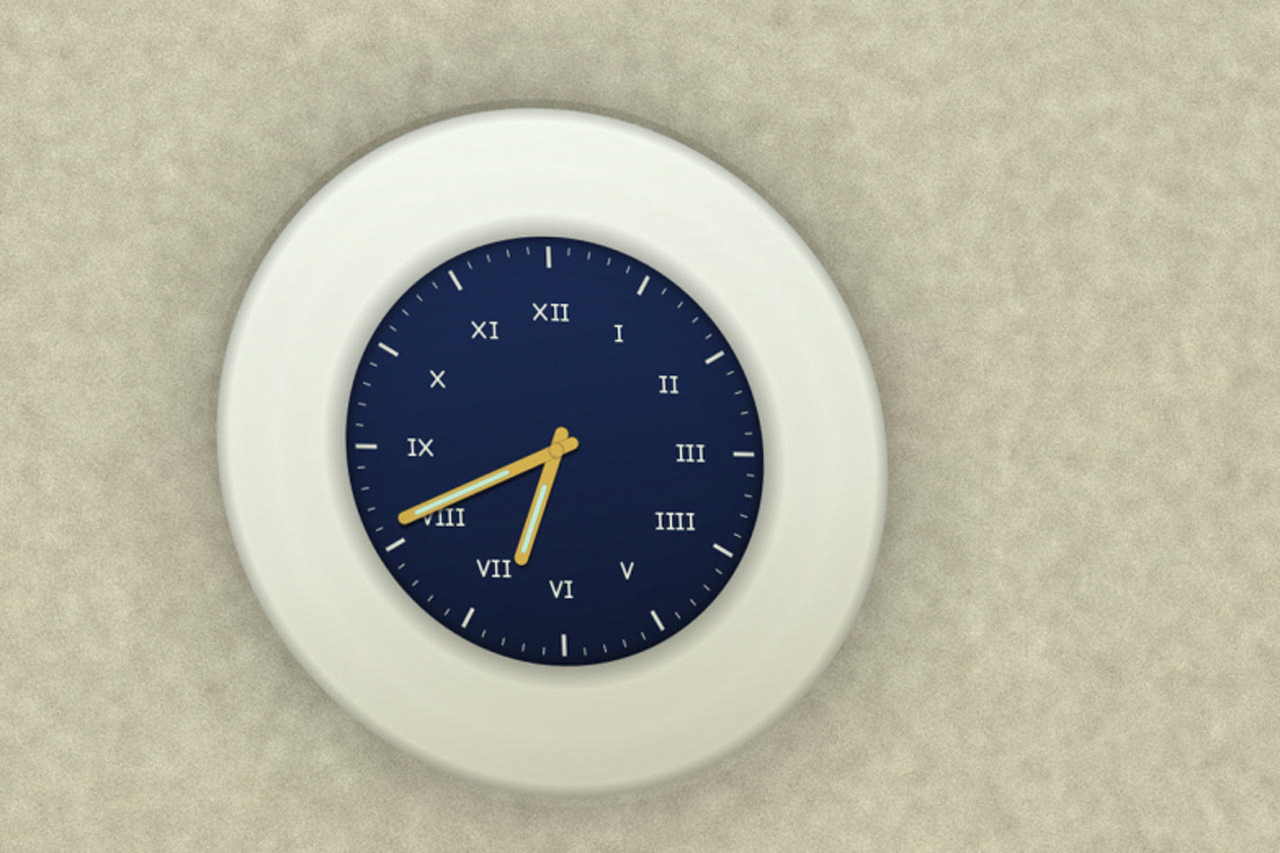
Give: 6h41
